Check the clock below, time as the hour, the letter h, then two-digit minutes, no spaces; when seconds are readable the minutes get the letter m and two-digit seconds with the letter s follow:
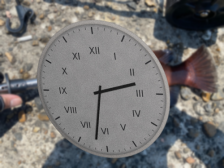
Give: 2h32
